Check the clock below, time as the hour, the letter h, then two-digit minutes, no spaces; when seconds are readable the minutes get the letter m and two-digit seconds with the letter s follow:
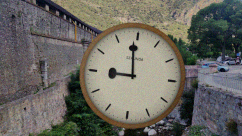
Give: 8h59
